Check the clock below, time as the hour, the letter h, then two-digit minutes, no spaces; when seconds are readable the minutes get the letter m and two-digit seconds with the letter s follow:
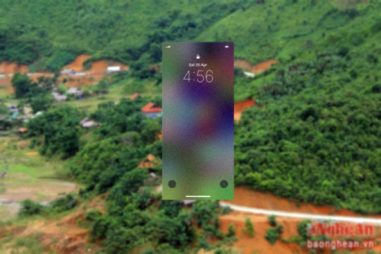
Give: 4h56
